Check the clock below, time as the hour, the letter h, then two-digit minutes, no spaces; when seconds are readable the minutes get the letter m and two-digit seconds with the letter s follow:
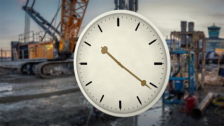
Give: 10h21
